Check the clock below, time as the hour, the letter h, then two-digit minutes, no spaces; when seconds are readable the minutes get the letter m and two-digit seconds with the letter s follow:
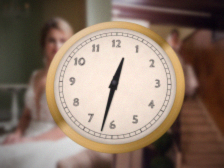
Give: 12h32
